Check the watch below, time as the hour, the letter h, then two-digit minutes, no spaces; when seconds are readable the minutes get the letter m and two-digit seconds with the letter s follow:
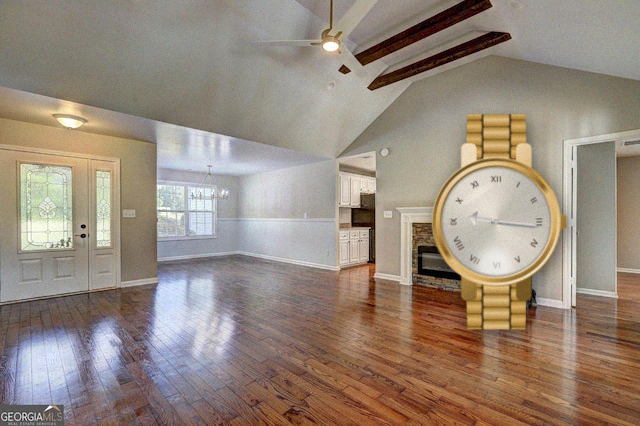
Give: 9h16
